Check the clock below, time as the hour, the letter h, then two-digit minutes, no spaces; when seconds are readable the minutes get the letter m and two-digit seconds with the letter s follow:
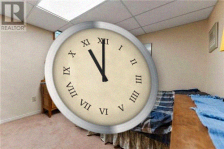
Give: 11h00
